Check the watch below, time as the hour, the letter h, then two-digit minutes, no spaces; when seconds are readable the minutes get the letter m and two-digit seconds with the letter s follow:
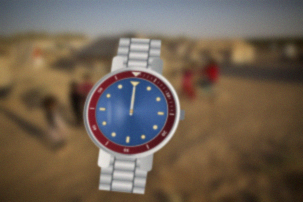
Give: 12h00
